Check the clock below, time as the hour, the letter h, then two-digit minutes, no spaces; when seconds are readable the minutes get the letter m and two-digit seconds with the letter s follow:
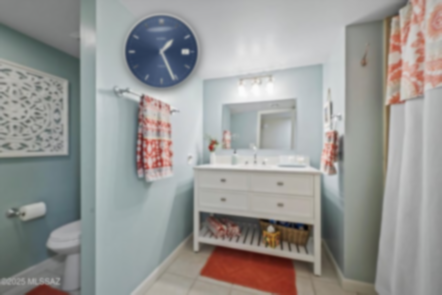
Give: 1h26
